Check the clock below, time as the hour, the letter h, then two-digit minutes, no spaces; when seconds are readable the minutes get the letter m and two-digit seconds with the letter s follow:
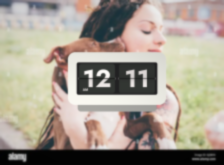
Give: 12h11
